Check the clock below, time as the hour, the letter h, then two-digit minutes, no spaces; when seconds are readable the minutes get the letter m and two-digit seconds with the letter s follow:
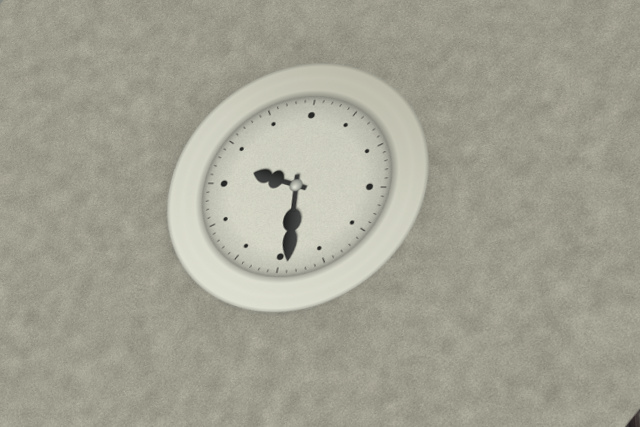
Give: 9h29
